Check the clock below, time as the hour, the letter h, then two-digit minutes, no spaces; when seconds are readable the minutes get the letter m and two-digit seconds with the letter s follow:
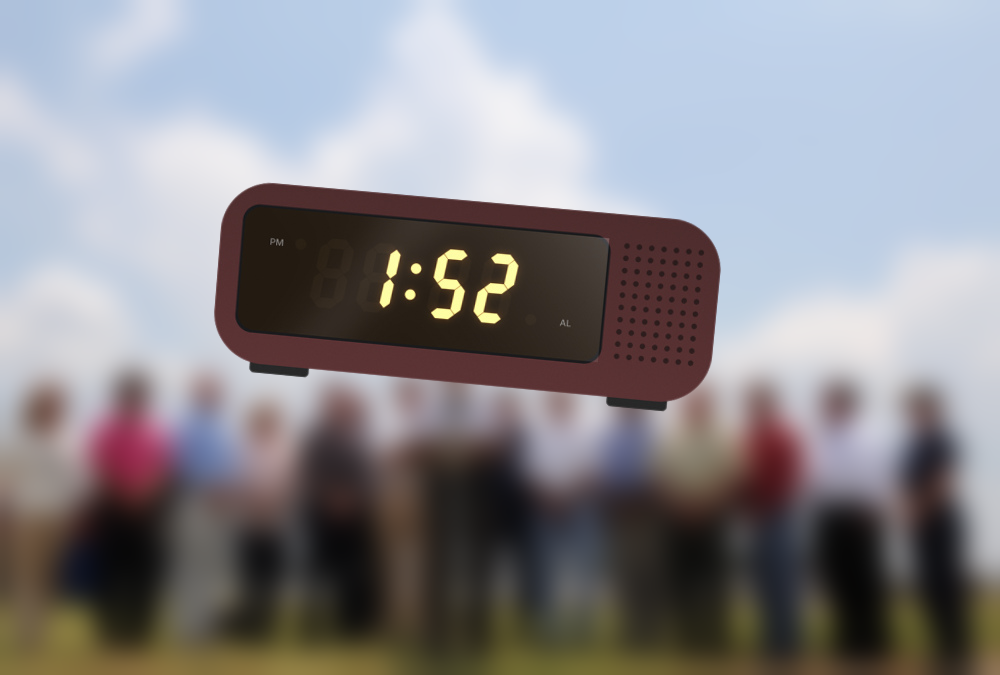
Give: 1h52
